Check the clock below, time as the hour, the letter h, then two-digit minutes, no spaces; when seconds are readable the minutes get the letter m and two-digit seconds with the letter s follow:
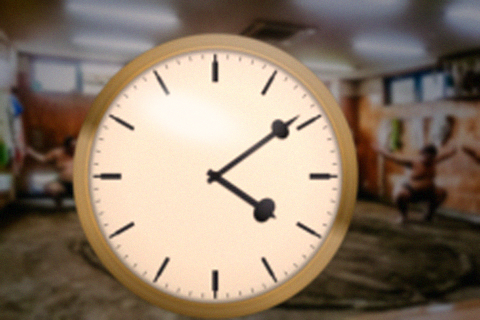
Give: 4h09
